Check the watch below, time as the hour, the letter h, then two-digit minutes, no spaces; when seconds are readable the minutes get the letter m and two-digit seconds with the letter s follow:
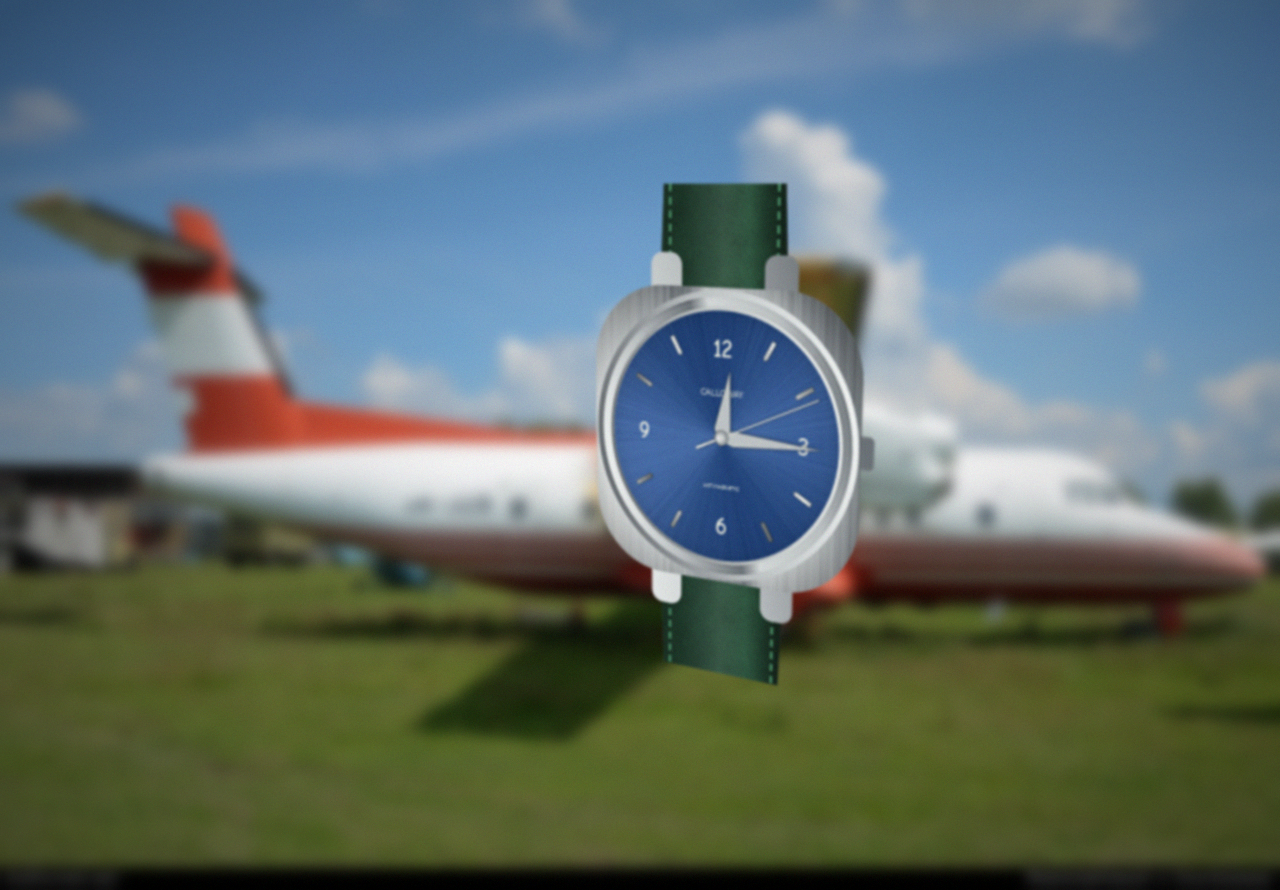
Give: 12h15m11s
